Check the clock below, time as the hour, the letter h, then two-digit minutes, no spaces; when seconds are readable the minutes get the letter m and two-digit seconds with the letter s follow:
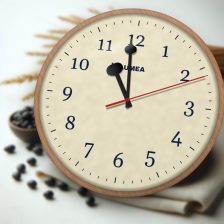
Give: 10h59m11s
